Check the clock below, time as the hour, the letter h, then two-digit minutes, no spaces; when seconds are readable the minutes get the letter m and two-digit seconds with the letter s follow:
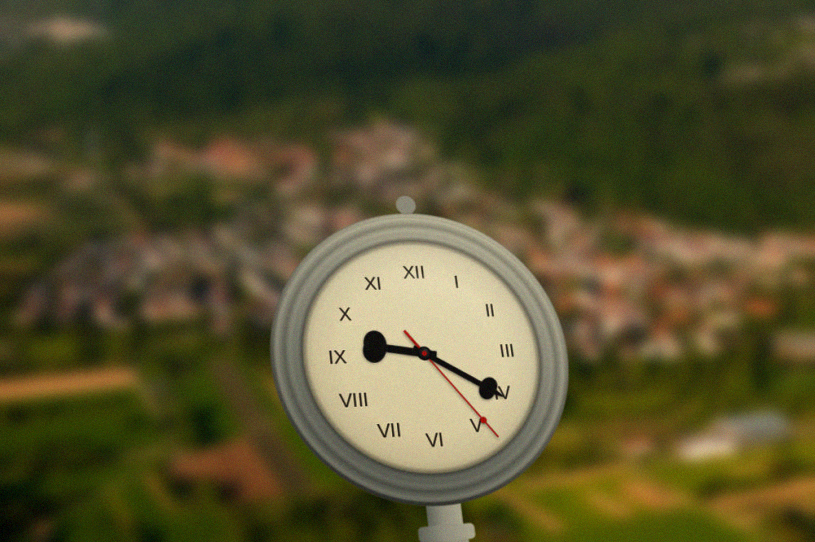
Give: 9h20m24s
